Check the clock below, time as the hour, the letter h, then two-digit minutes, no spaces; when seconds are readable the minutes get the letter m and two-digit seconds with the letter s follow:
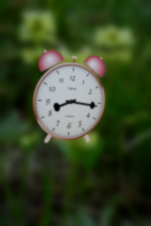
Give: 8h16
